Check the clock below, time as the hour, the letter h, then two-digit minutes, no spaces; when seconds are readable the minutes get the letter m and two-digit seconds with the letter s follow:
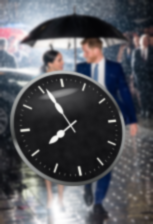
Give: 7h56
